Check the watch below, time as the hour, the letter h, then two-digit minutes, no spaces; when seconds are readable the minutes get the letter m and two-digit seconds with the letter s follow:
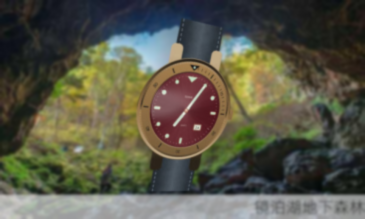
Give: 7h05
